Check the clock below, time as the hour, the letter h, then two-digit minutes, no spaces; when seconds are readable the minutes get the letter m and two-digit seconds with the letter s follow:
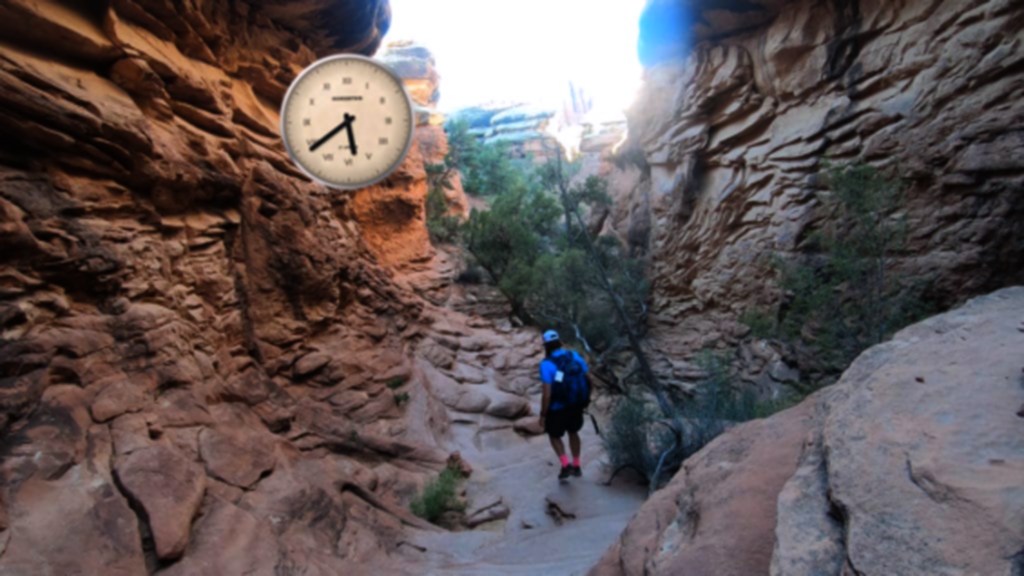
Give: 5h39
